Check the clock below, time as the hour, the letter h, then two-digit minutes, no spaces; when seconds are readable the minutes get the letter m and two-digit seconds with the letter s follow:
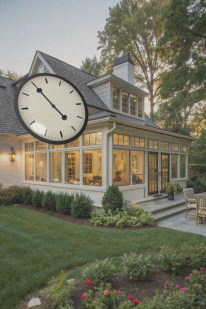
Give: 4h55
